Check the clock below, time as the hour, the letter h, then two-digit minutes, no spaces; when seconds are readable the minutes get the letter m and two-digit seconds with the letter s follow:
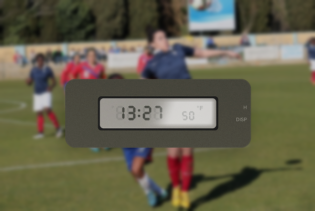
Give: 13h27
